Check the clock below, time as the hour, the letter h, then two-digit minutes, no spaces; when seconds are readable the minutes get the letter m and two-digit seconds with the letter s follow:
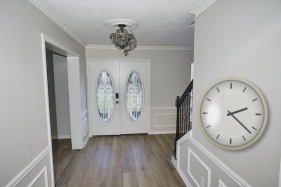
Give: 2h22
